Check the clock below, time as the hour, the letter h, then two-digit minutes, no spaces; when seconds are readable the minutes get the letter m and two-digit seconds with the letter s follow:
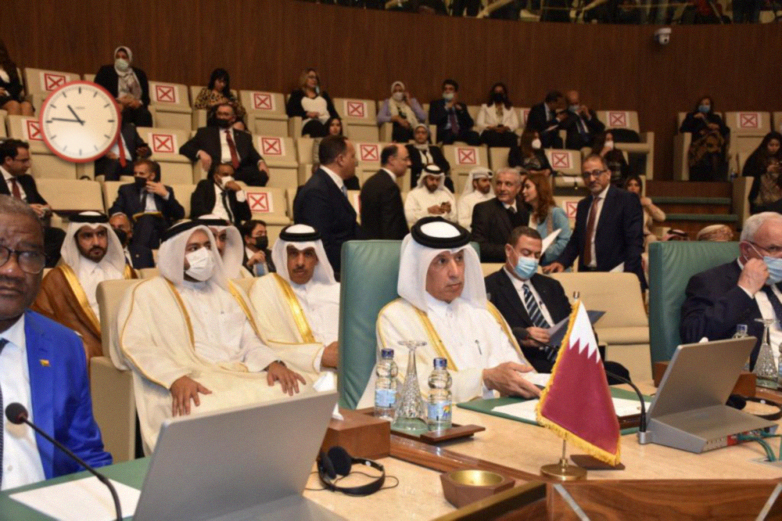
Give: 10h46
